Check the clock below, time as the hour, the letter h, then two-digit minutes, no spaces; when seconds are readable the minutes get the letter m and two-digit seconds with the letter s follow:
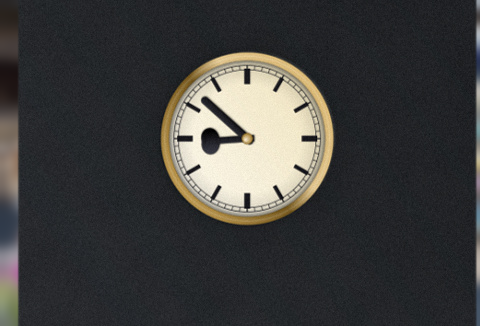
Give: 8h52
